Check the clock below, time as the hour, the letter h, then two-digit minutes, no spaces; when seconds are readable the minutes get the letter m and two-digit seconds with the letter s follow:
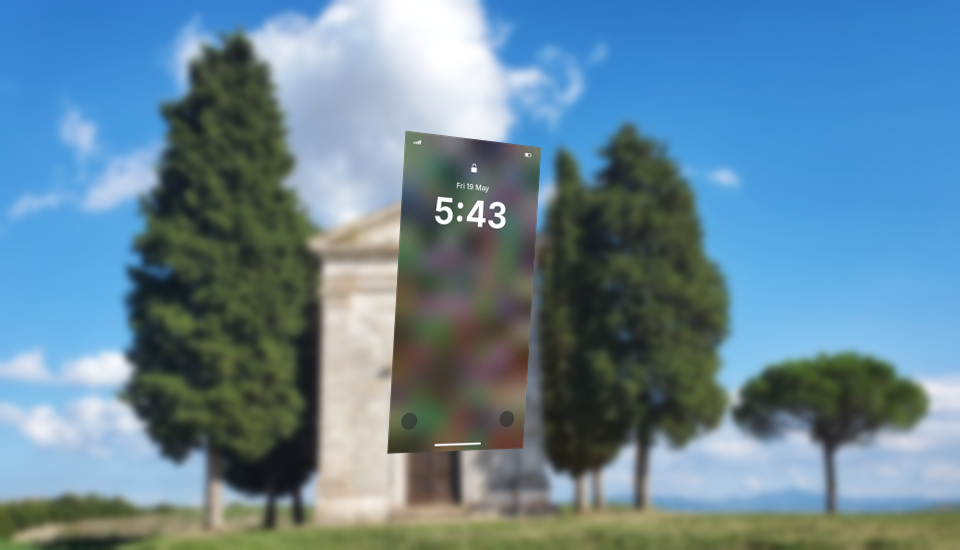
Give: 5h43
